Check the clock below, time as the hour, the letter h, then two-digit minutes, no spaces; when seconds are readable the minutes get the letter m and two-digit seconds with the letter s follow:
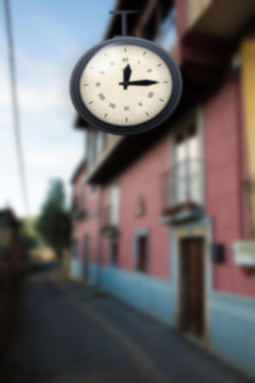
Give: 12h15
